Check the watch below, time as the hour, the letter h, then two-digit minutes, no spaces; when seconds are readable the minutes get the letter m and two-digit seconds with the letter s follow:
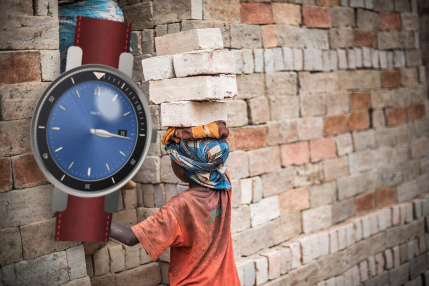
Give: 3h16
